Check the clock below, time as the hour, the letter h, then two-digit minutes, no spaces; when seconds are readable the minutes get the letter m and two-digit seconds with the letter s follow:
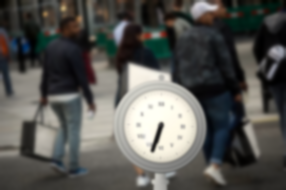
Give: 6h33
